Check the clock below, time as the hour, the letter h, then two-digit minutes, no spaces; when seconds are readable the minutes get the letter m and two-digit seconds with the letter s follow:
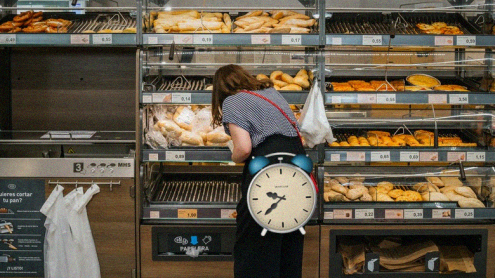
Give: 9h38
